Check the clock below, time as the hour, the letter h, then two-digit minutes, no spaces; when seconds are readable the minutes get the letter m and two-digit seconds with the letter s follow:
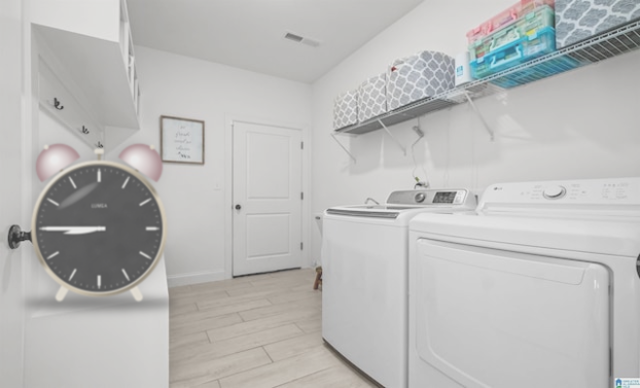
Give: 8h45
